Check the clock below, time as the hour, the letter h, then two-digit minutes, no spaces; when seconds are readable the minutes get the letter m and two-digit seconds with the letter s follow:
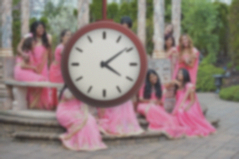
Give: 4h09
